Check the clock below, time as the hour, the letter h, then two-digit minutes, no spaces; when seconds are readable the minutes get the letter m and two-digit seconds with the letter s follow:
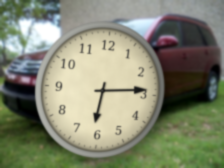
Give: 6h14
